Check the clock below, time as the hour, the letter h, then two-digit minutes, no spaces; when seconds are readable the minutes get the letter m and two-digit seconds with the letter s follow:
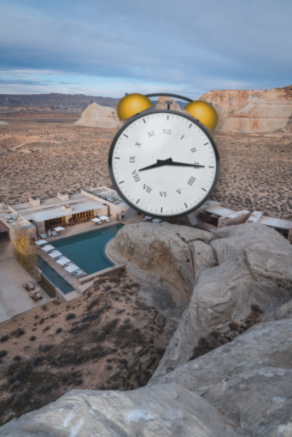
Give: 8h15
